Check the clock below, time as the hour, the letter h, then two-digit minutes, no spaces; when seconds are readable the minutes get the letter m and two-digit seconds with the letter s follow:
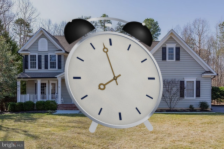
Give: 7h58
